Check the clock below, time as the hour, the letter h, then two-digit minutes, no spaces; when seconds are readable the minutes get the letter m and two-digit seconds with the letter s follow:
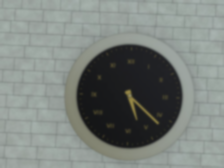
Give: 5h22
